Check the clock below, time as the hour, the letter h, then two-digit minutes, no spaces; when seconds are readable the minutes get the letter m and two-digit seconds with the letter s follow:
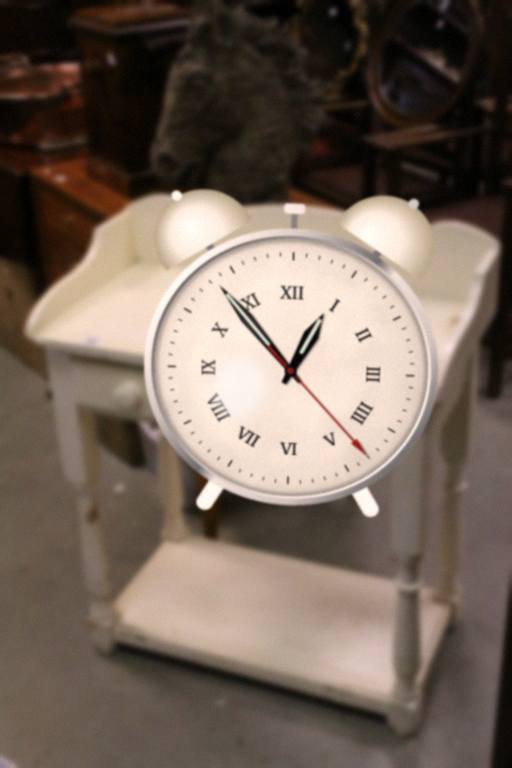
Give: 12h53m23s
